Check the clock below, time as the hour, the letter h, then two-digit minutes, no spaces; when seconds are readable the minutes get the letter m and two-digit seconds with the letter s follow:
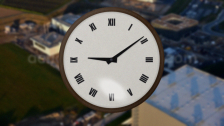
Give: 9h09
